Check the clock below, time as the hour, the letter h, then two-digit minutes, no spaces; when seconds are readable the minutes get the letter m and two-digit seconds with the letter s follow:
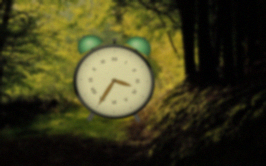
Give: 3h35
